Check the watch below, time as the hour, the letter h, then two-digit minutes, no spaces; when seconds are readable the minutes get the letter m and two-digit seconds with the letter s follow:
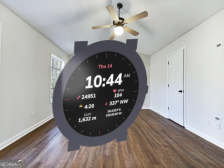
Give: 10h44
